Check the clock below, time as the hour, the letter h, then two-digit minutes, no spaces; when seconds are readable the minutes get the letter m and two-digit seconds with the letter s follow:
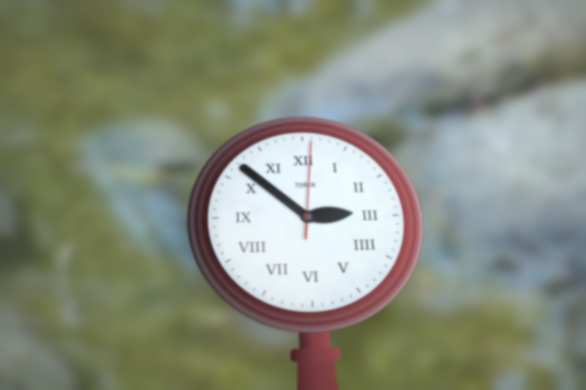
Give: 2h52m01s
